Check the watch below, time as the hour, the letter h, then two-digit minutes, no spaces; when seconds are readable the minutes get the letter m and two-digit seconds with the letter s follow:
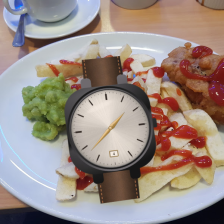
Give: 1h38
